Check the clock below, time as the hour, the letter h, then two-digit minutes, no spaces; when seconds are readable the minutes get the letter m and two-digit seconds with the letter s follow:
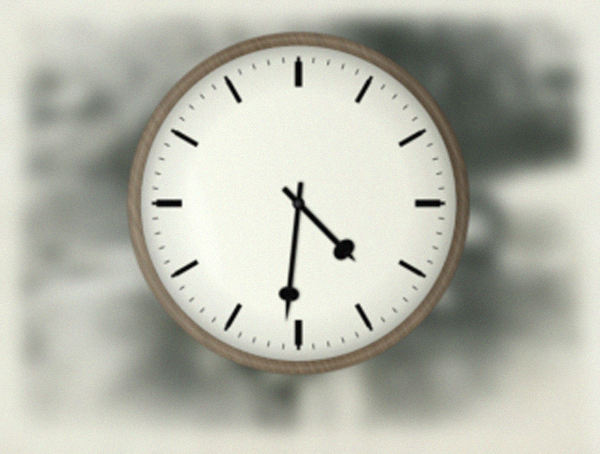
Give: 4h31
